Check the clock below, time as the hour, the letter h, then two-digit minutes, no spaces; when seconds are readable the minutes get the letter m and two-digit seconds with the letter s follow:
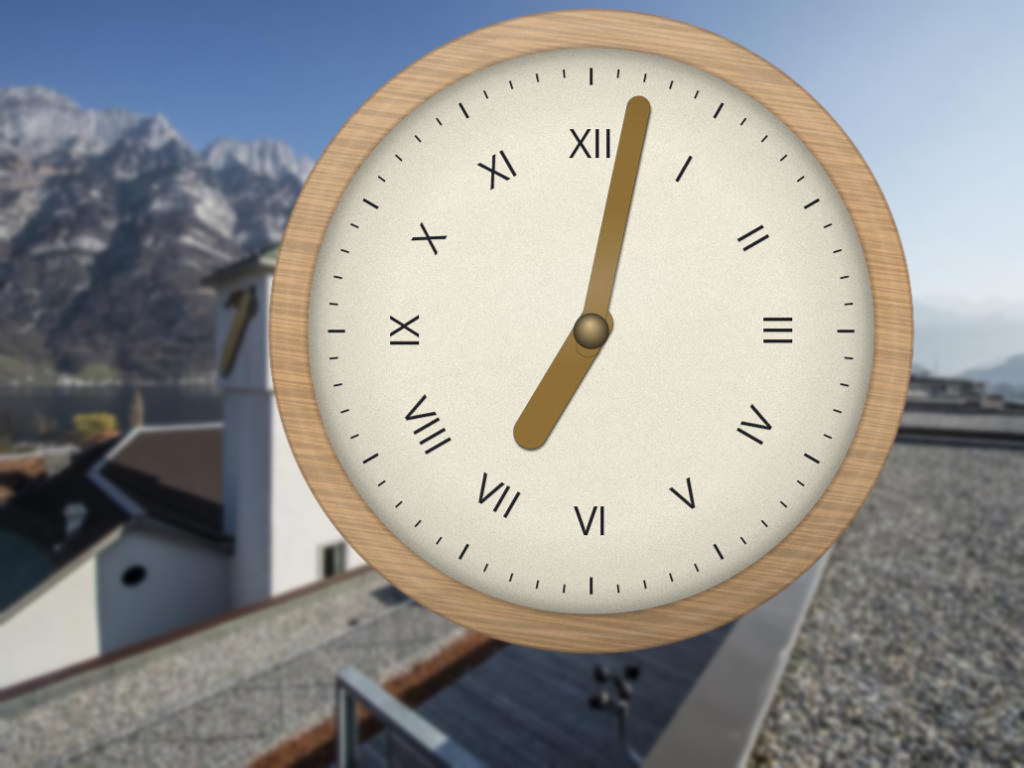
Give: 7h02
